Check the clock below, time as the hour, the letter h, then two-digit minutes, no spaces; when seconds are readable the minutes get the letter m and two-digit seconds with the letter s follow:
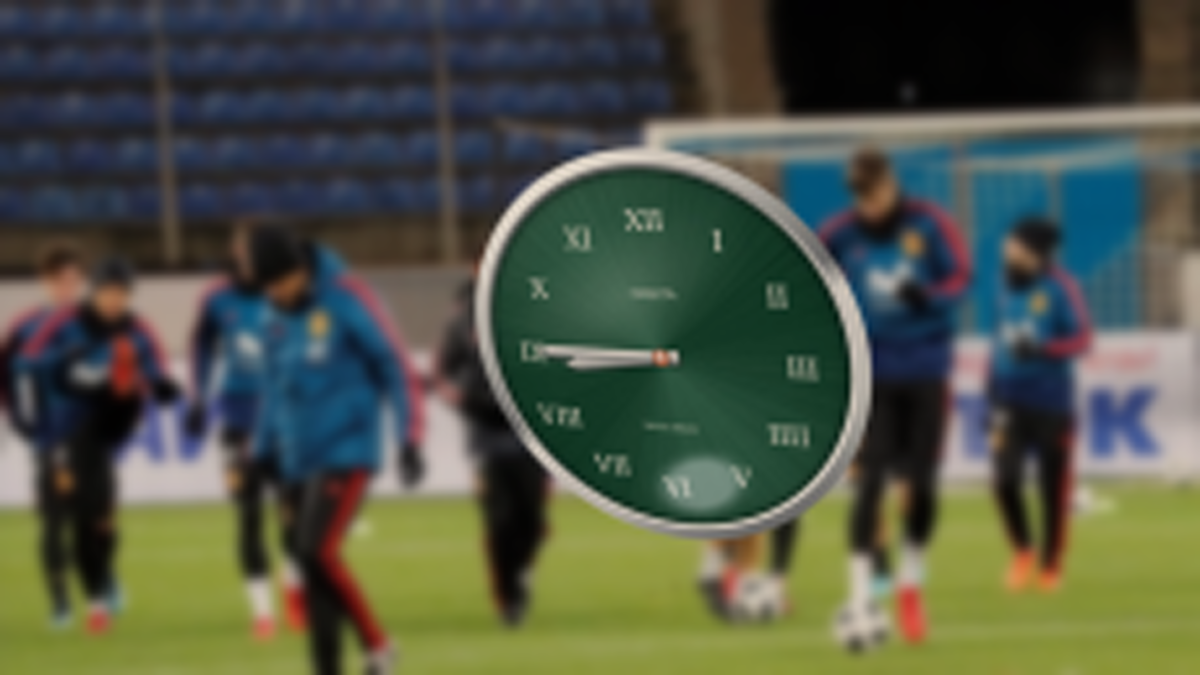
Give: 8h45
